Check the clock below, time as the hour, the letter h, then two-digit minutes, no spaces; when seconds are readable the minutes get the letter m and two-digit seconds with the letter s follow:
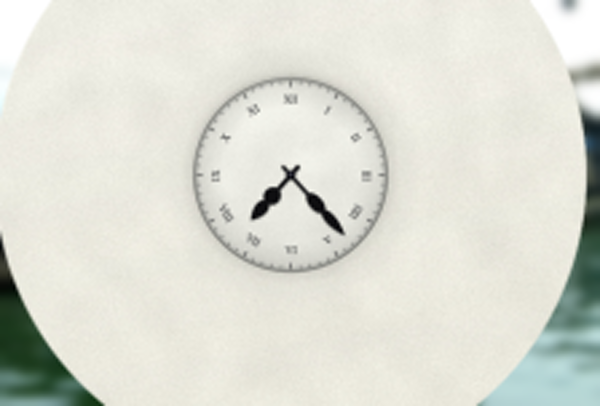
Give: 7h23
